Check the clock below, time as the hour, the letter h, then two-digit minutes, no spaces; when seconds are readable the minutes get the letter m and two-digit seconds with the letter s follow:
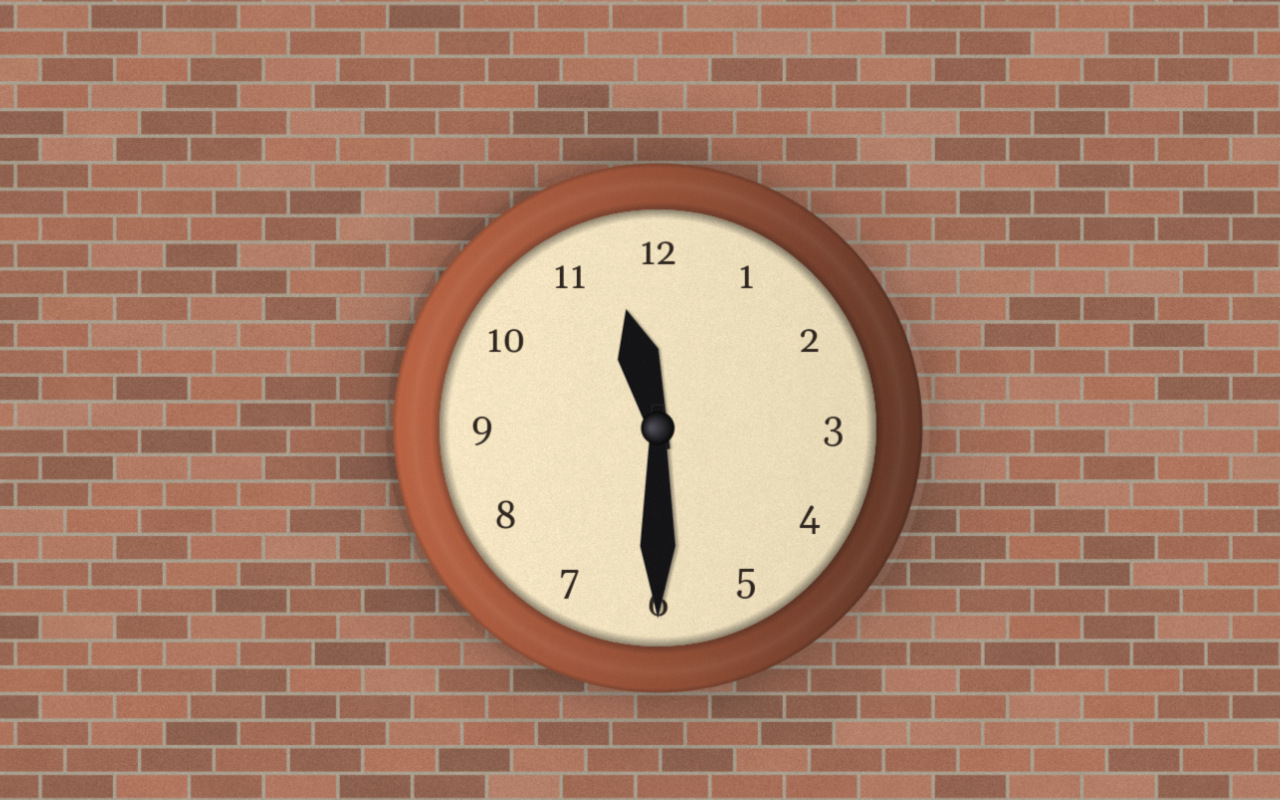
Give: 11h30
